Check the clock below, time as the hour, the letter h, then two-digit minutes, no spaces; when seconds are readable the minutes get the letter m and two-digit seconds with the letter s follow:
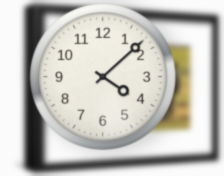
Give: 4h08
